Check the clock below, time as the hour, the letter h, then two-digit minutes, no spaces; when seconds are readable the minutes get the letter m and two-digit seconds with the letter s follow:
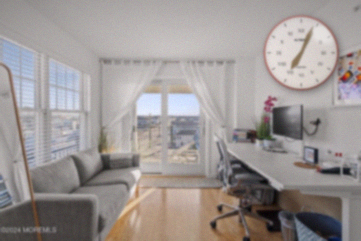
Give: 7h04
